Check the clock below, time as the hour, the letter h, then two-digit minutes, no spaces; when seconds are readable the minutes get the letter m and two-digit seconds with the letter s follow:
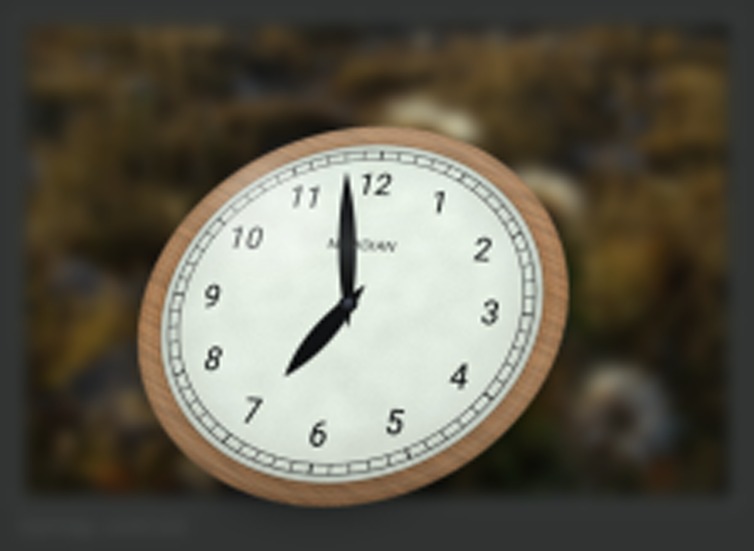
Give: 6h58
